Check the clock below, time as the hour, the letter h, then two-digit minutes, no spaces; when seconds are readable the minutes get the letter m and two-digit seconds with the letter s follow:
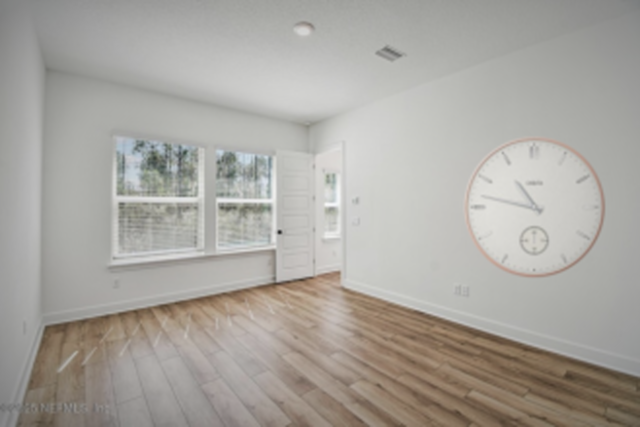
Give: 10h47
